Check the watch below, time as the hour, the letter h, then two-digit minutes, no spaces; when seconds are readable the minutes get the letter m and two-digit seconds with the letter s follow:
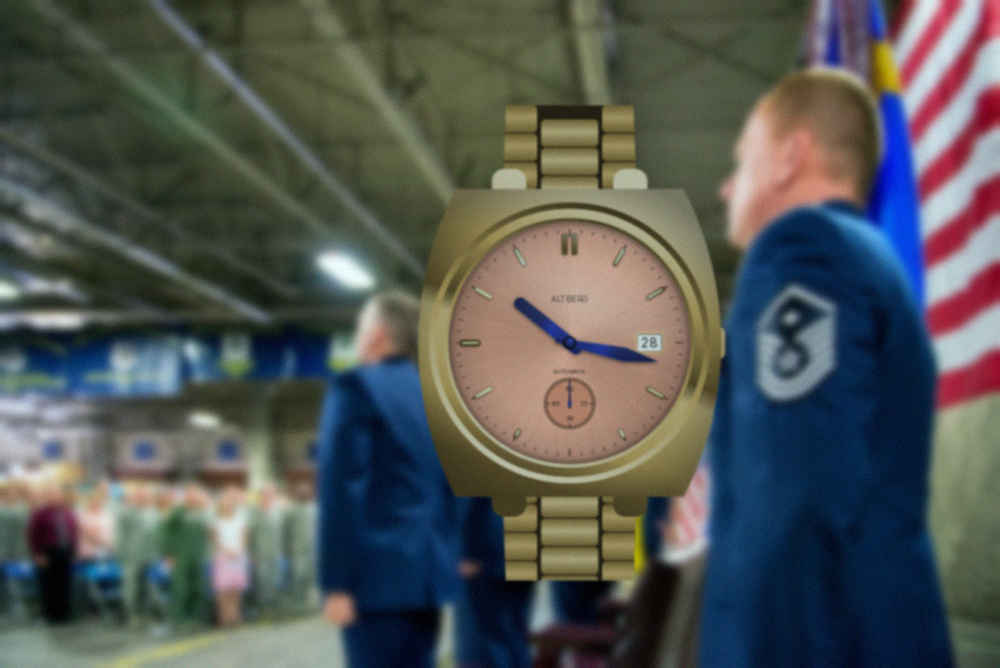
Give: 10h17
